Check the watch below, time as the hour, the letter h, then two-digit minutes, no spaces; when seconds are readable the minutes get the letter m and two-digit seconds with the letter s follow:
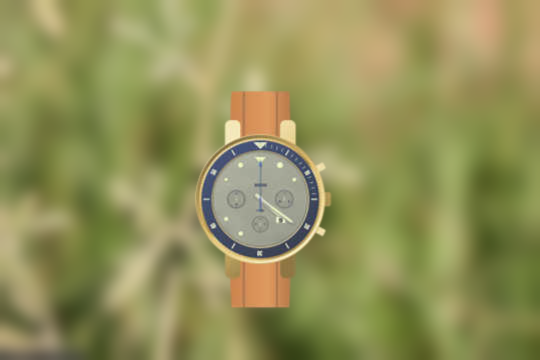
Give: 4h21
